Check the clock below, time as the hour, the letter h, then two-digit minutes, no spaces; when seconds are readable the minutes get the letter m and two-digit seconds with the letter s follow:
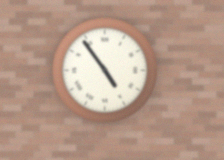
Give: 4h54
